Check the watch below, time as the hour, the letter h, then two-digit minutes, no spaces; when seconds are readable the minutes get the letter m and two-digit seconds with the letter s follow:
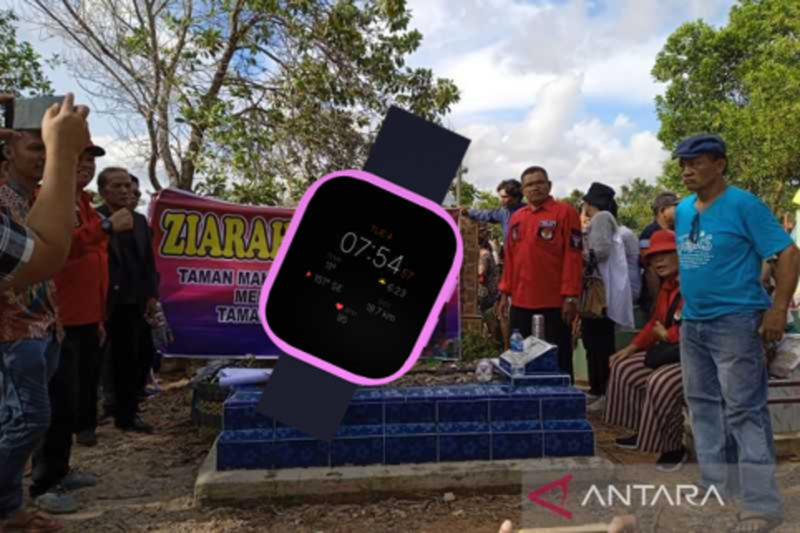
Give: 7h54
